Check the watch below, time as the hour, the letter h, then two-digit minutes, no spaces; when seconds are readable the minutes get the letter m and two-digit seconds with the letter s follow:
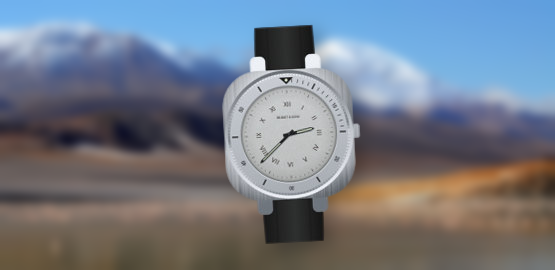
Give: 2h38
